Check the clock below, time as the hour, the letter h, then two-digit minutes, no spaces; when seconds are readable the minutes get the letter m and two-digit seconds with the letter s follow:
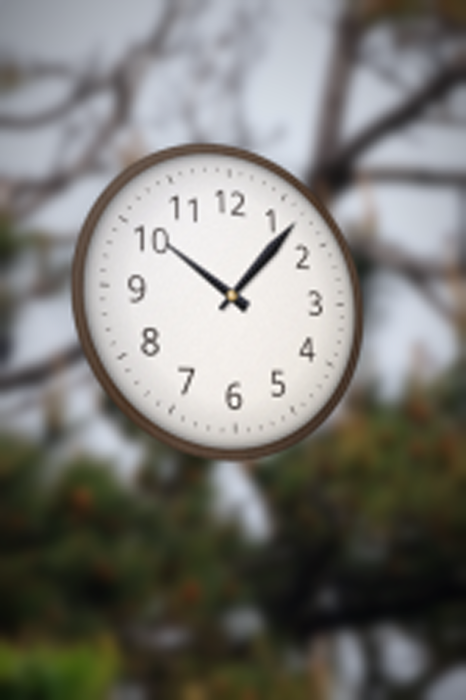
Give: 10h07
